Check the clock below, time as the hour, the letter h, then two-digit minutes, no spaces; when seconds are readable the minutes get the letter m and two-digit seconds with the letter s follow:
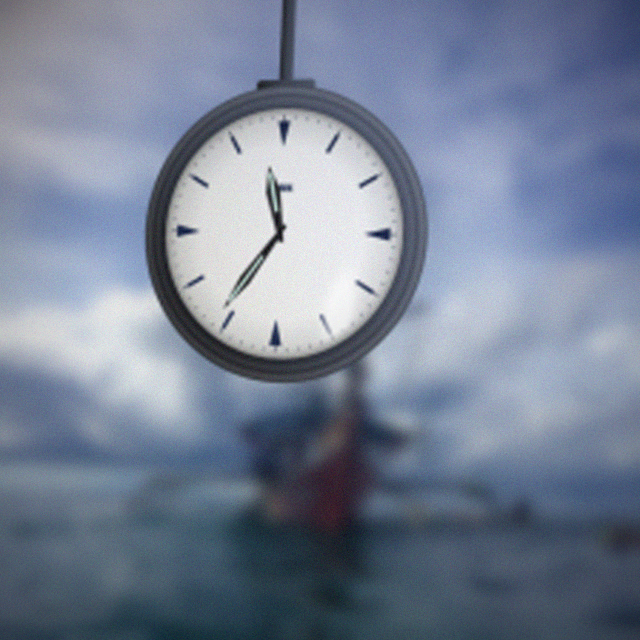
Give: 11h36
